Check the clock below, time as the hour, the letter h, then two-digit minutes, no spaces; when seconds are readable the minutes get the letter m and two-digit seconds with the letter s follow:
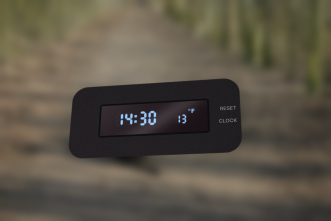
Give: 14h30
